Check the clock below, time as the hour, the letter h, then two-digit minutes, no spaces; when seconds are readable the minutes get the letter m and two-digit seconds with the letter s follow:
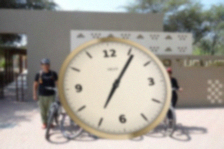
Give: 7h06
